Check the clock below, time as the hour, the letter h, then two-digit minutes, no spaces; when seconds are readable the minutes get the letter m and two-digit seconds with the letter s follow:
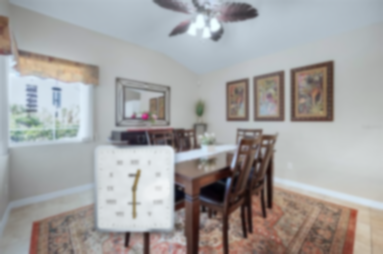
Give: 12h30
